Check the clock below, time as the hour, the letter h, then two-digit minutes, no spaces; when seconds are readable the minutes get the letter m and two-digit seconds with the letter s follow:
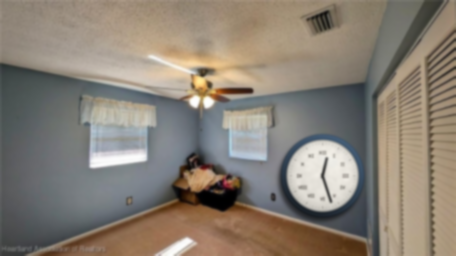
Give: 12h27
